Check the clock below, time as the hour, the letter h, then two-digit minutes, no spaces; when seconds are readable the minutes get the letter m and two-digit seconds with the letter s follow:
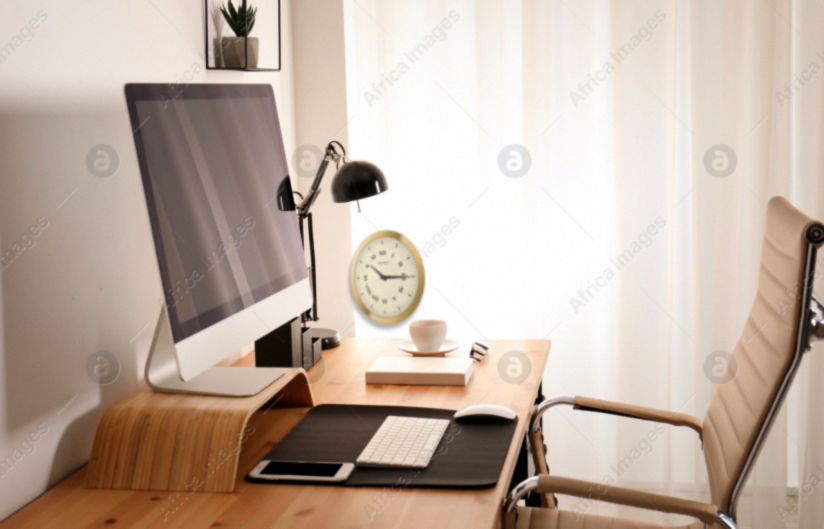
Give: 10h15
